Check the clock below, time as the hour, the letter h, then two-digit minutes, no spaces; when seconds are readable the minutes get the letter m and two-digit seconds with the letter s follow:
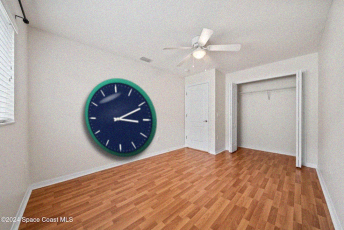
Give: 3h11
